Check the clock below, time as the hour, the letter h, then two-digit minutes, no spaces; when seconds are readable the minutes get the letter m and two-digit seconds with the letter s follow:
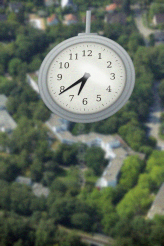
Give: 6h39
